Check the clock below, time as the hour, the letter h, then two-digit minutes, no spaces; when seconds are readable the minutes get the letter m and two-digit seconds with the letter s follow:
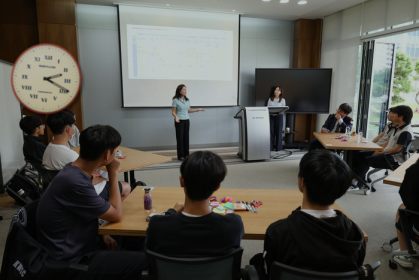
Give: 2h19
